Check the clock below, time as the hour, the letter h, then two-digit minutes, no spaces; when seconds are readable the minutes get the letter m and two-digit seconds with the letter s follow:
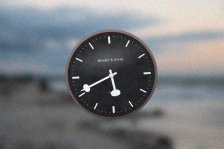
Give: 5h41
